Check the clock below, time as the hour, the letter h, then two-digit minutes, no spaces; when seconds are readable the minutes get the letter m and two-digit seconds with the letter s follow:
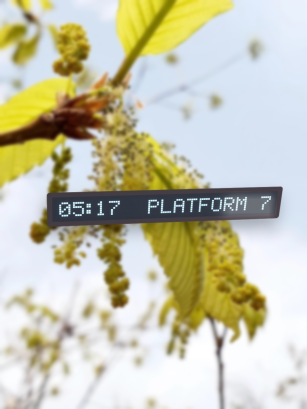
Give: 5h17
